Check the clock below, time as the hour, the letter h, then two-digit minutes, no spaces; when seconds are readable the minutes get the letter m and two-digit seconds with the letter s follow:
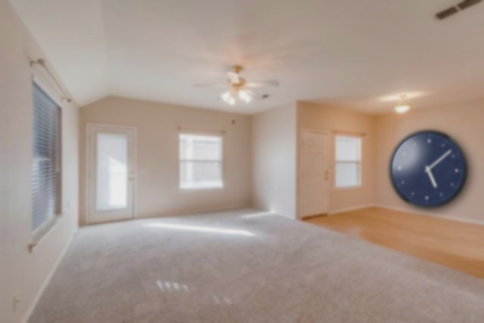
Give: 5h08
